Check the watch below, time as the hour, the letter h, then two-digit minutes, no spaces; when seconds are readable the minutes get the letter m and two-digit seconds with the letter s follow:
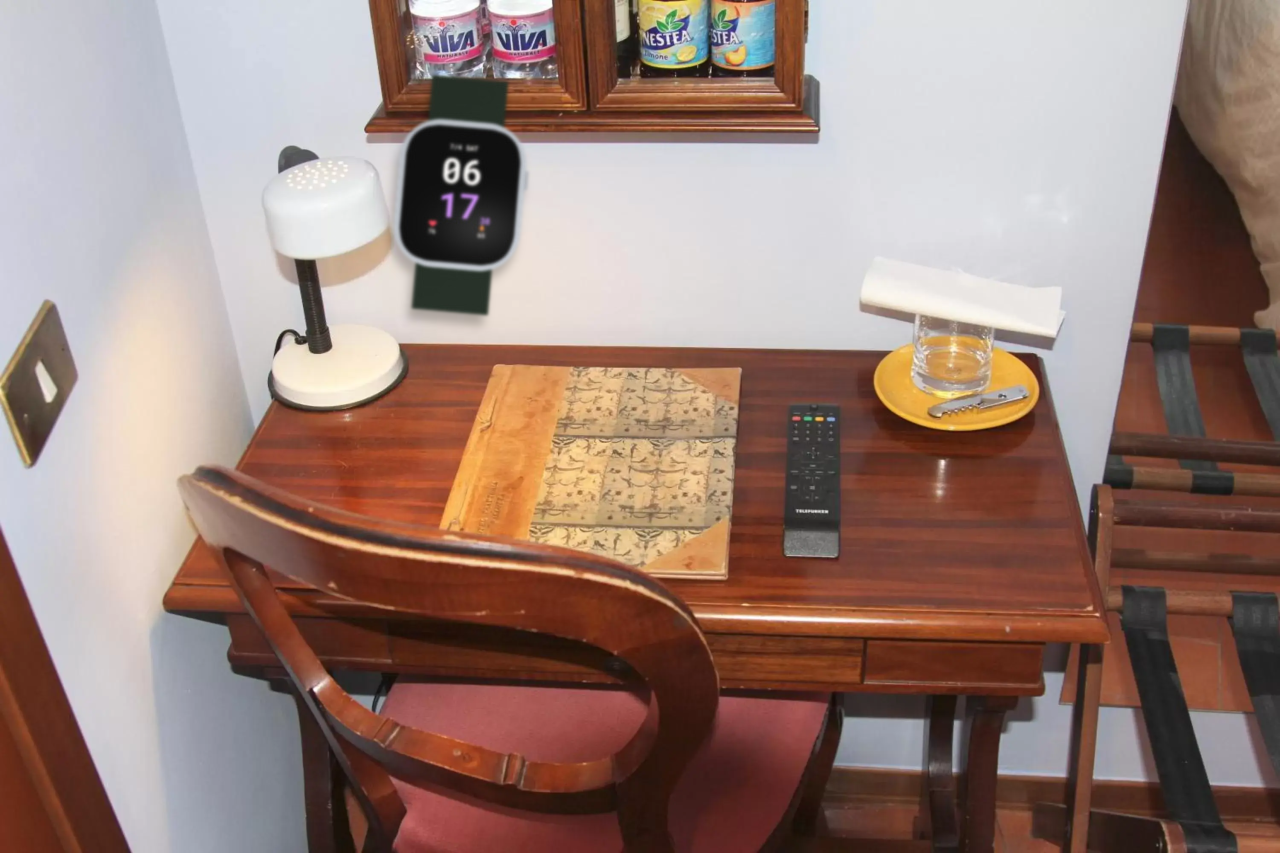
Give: 6h17
